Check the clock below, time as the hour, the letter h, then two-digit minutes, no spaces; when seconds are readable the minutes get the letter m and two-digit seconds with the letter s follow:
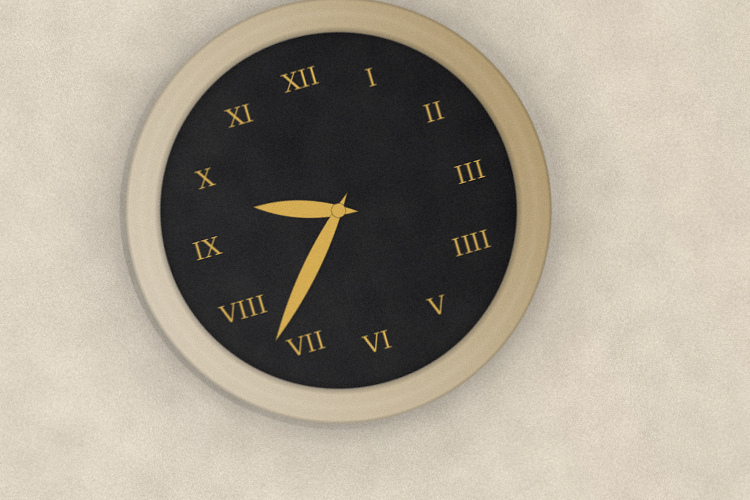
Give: 9h37
